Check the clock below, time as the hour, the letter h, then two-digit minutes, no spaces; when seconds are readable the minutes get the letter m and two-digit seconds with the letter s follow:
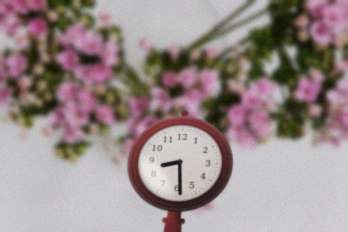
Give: 8h29
